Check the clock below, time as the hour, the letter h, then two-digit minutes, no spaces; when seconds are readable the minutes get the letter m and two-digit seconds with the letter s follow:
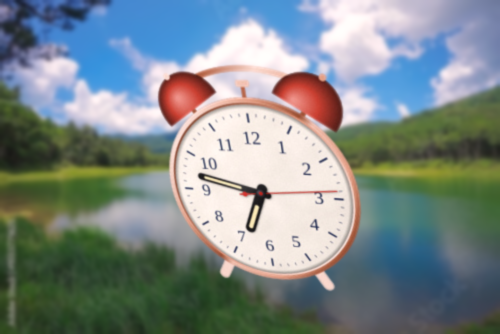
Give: 6h47m14s
